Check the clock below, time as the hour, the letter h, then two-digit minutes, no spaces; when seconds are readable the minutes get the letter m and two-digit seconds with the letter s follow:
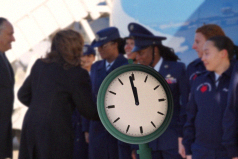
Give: 11h59
